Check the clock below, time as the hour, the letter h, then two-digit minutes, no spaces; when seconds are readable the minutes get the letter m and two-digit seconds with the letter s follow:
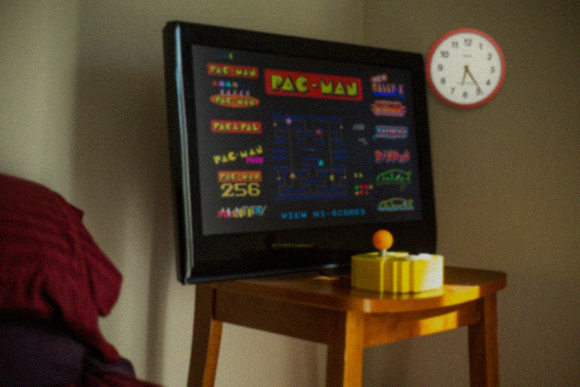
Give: 6h24
